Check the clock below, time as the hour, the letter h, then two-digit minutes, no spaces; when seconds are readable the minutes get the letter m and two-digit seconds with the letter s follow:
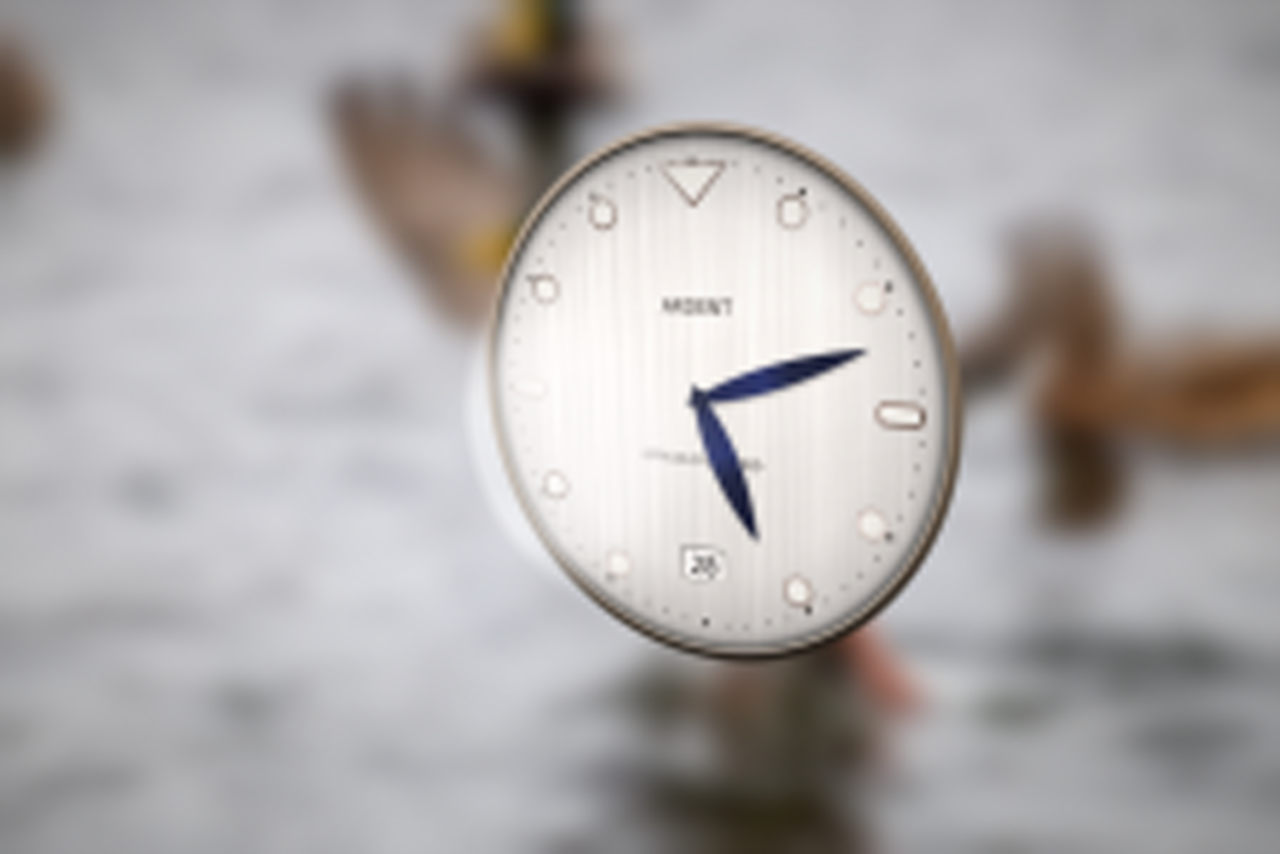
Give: 5h12
